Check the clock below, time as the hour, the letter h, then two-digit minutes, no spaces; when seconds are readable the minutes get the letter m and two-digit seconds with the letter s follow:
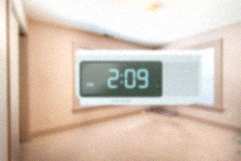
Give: 2h09
